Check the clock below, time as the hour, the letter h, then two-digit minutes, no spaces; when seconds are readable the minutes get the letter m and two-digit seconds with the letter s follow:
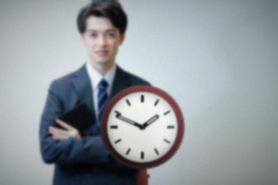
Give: 1h49
